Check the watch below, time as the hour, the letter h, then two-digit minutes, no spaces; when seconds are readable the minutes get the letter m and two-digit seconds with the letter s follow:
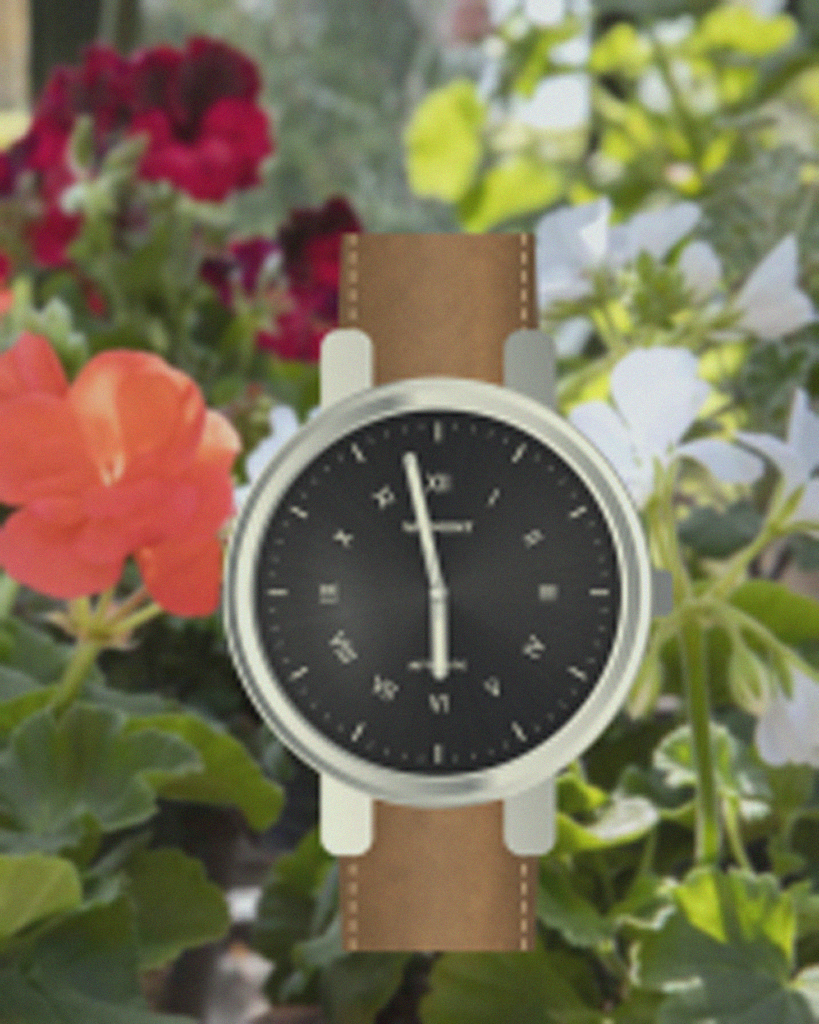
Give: 5h58
